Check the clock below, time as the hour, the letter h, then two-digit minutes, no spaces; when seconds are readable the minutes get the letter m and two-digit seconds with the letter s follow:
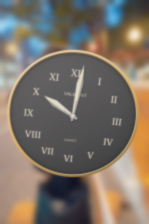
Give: 10h01
